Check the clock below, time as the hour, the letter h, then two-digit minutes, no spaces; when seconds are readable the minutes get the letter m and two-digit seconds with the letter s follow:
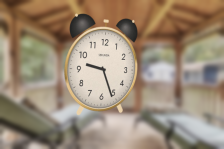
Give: 9h26
